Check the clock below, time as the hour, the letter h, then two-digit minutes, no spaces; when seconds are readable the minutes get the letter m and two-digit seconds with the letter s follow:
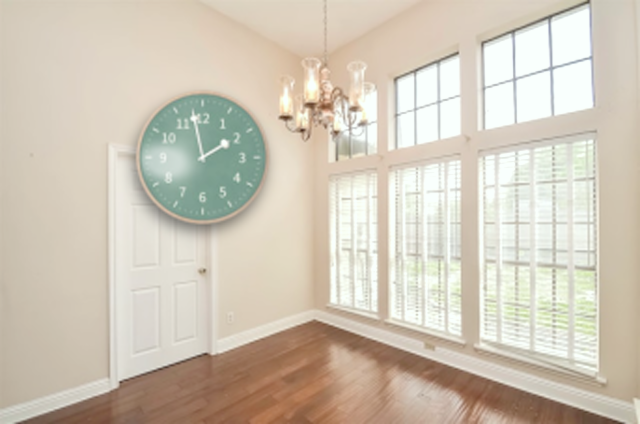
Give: 1h58
